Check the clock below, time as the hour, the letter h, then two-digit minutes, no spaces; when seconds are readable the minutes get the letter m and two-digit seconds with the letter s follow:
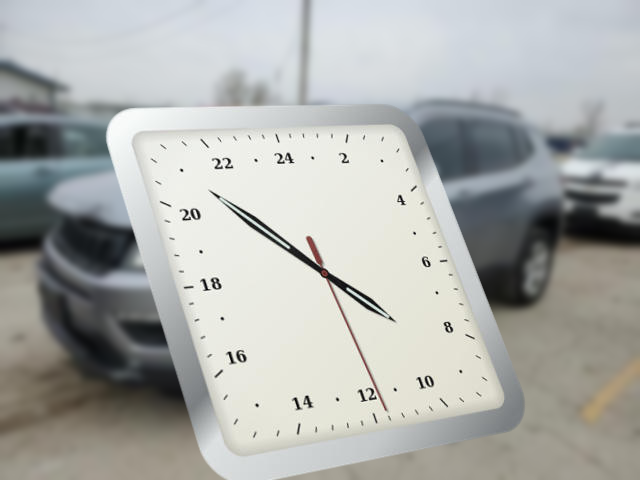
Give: 8h52m29s
